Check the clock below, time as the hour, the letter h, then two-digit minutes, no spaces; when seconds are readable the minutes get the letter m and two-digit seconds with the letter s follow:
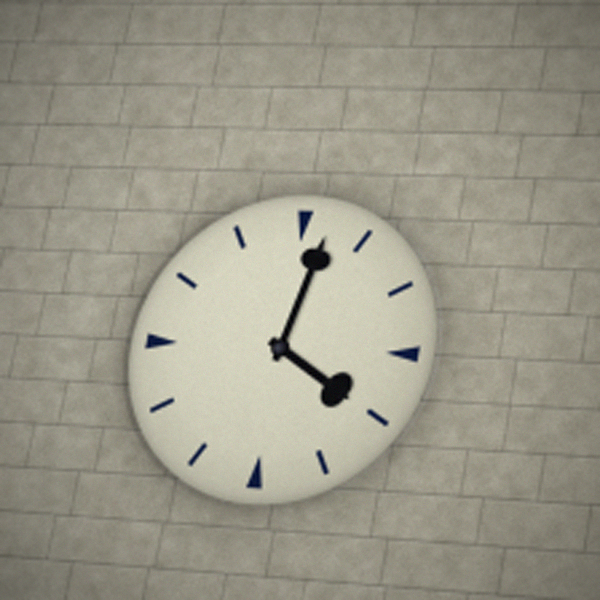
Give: 4h02
